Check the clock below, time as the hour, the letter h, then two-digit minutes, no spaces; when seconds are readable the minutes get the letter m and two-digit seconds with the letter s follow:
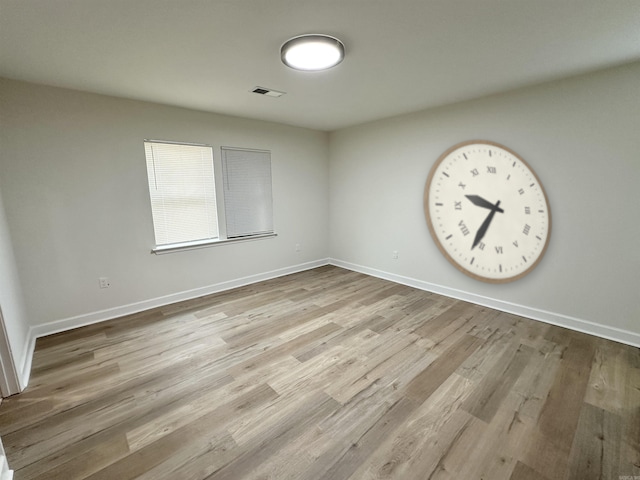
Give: 9h36
